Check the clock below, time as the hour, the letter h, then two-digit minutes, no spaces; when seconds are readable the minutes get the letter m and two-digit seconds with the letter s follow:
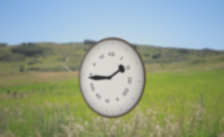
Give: 1h44
